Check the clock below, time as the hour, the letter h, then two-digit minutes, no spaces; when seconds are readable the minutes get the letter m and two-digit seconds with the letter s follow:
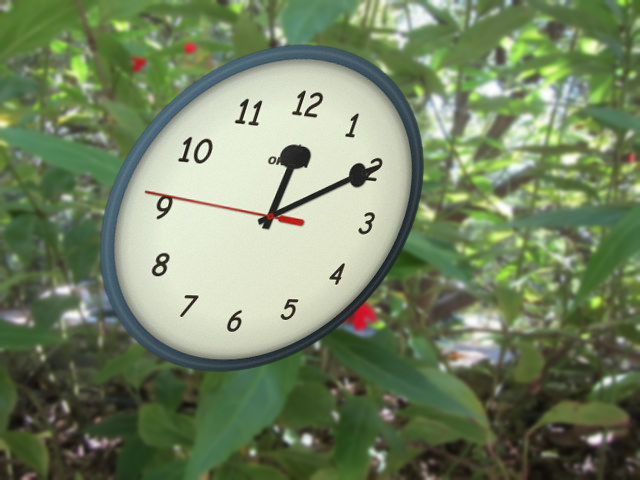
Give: 12h09m46s
